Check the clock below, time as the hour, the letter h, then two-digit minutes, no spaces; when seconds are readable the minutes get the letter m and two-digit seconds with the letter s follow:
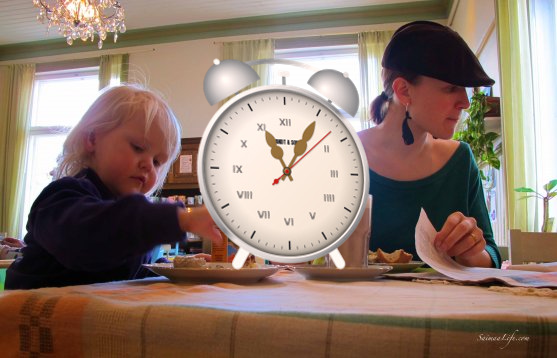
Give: 11h05m08s
